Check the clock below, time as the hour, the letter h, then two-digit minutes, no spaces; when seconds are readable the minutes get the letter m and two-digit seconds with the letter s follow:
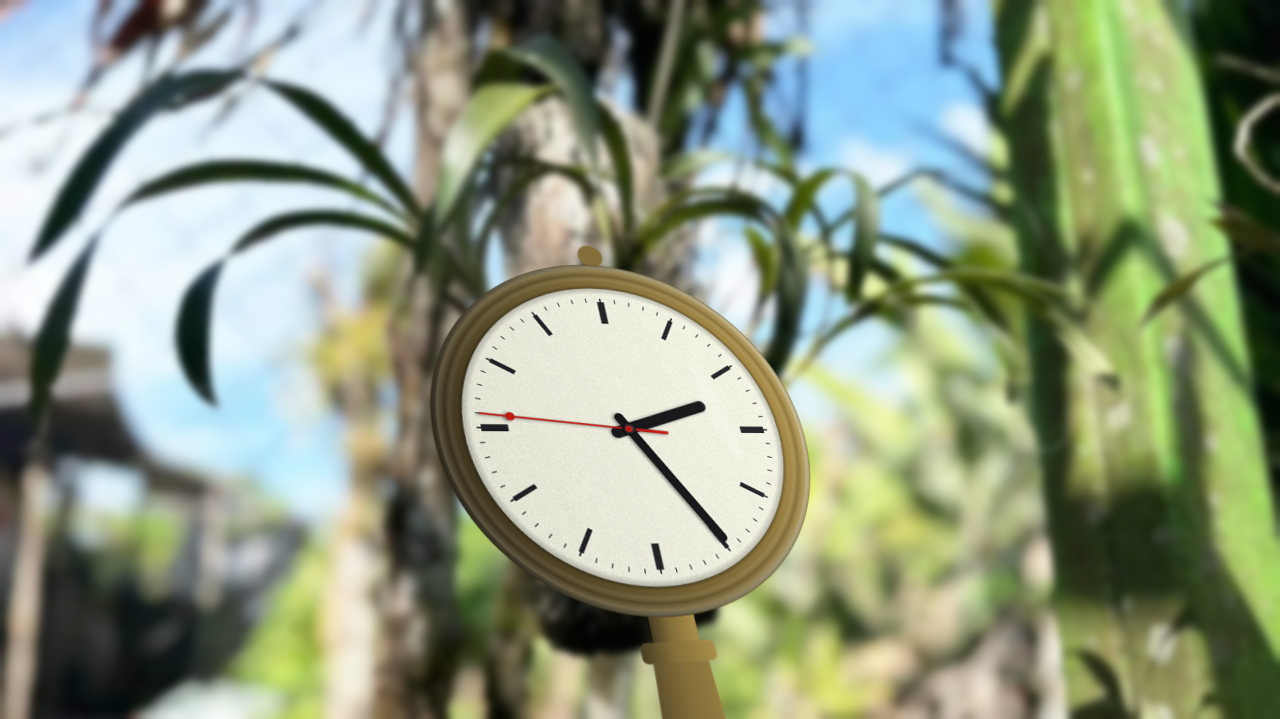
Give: 2h24m46s
